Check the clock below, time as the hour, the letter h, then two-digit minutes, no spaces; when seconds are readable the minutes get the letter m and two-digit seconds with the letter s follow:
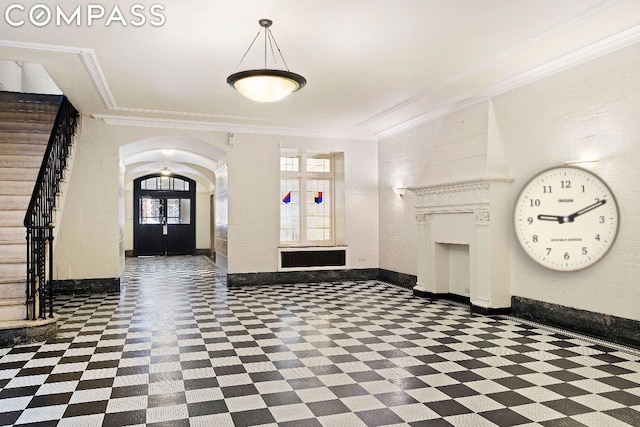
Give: 9h11
